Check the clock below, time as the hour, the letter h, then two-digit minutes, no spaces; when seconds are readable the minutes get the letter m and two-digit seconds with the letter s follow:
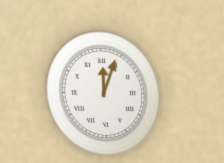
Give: 12h04
